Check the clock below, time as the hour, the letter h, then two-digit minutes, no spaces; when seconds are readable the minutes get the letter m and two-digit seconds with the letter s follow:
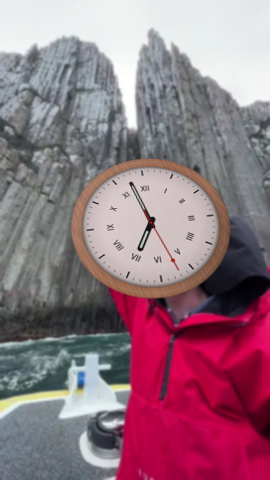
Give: 6h57m27s
